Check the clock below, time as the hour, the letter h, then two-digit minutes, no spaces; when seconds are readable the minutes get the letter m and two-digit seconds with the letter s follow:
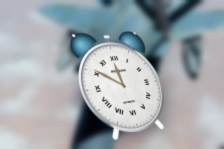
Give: 11h51
